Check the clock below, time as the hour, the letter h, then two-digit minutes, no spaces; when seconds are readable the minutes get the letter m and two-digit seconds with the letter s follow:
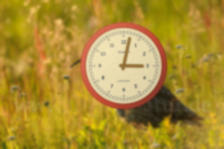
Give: 3h02
